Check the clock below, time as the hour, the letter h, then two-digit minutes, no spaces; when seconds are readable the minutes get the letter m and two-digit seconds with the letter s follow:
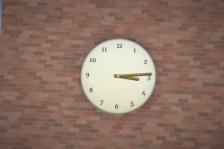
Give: 3h14
